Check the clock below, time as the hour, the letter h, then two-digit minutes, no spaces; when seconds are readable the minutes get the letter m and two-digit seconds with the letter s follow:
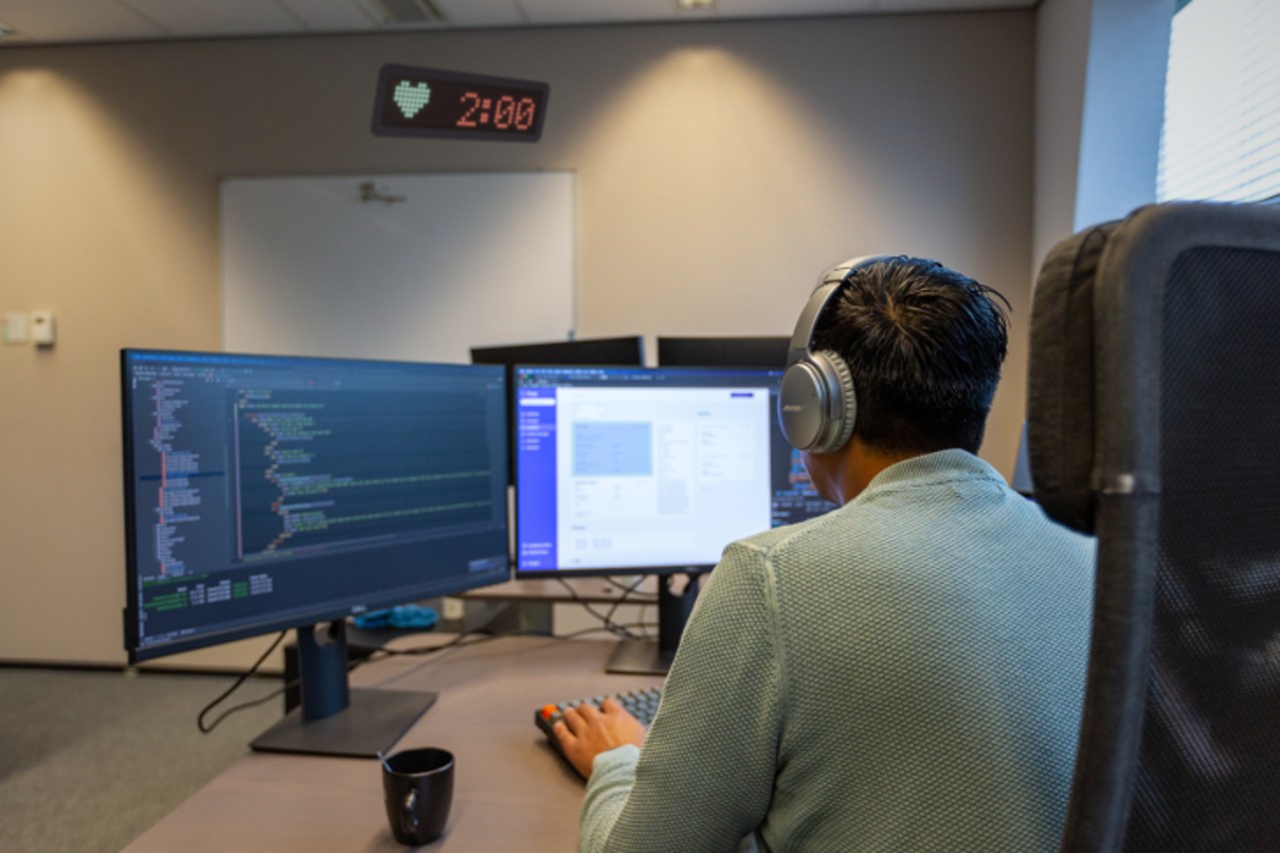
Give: 2h00
